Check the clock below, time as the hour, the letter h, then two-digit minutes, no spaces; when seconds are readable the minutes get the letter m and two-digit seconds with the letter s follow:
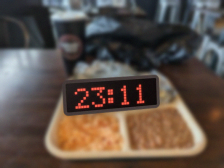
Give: 23h11
